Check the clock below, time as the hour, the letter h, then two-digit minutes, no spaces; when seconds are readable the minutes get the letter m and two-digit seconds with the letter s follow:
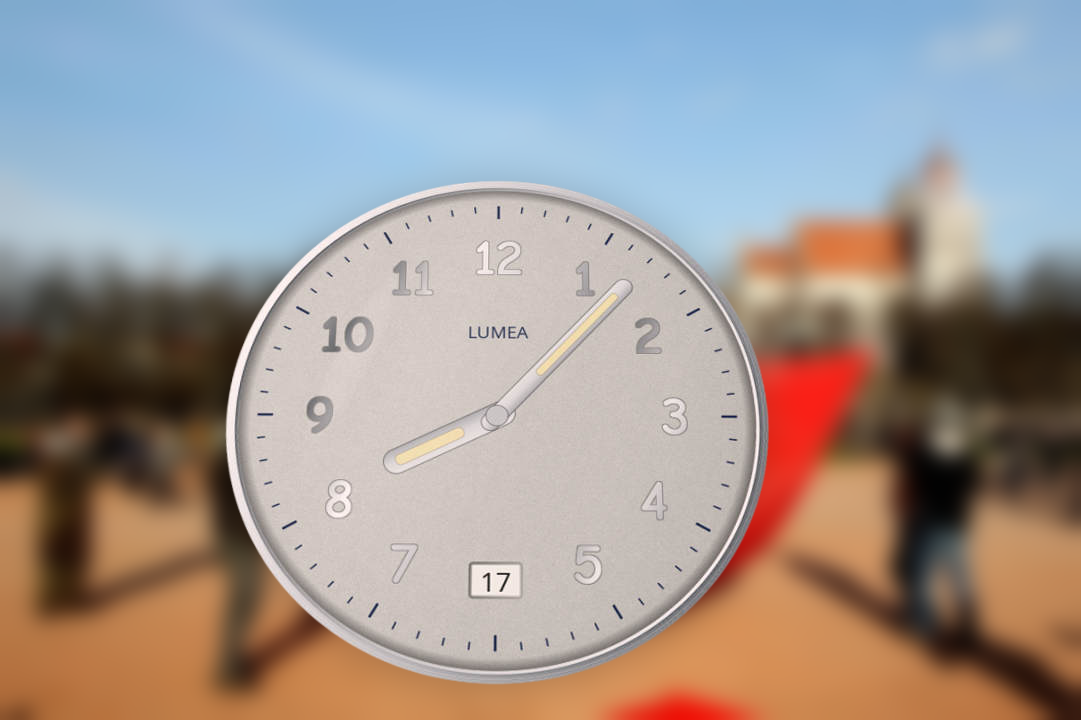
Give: 8h07
